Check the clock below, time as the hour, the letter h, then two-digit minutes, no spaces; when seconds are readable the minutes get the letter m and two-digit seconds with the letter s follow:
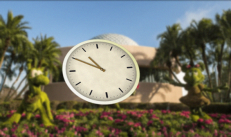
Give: 10h50
